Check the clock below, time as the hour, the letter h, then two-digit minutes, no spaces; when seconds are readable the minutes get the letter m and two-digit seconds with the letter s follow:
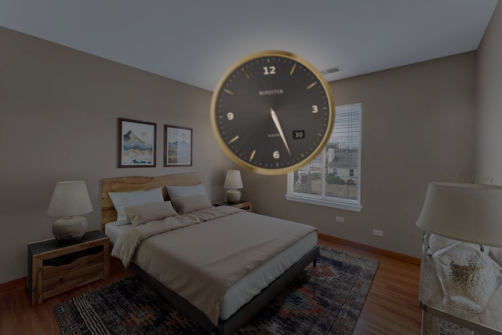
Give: 5h27
